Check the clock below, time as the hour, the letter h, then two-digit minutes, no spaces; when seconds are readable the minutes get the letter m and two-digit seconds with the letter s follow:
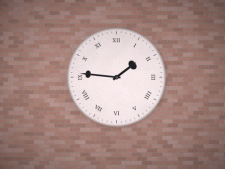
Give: 1h46
